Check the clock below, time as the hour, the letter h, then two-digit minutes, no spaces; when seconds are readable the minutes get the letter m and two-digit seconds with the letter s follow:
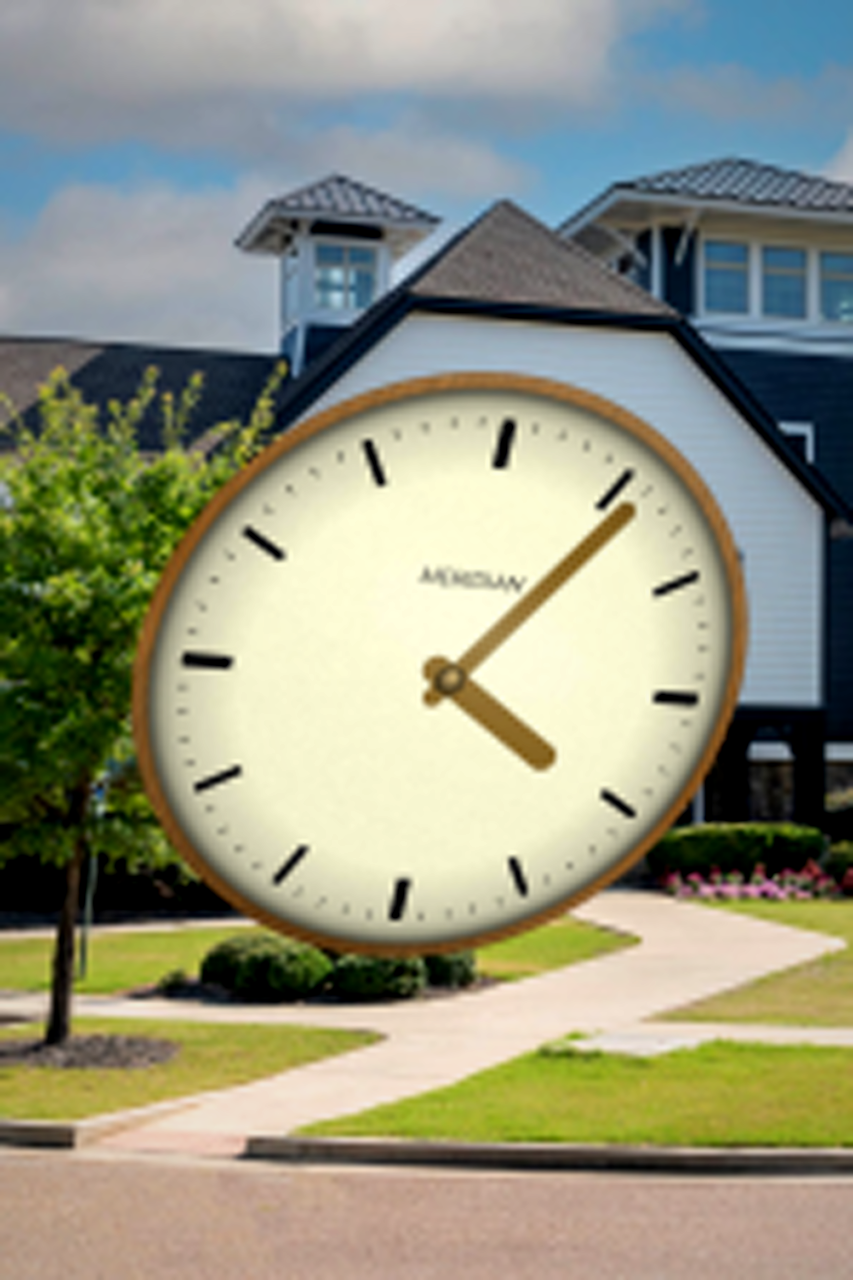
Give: 4h06
